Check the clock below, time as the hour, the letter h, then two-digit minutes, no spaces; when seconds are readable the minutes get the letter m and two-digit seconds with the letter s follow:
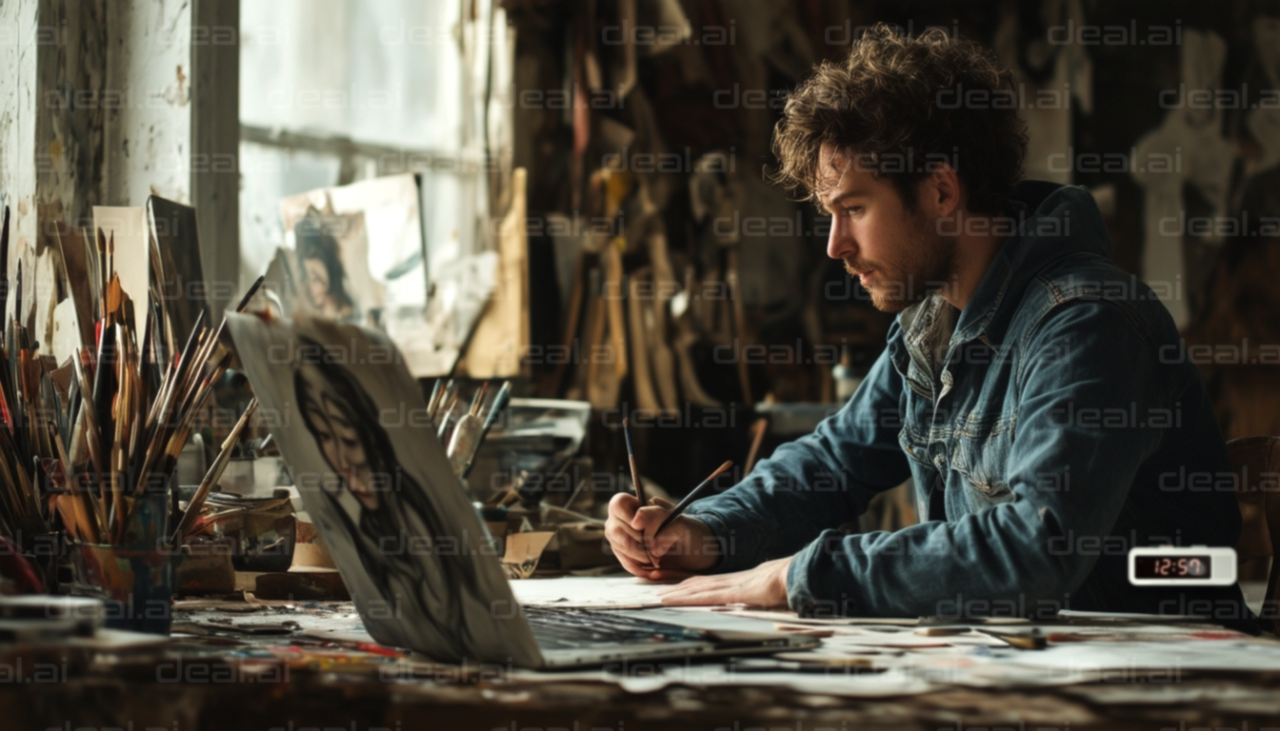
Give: 12h57
